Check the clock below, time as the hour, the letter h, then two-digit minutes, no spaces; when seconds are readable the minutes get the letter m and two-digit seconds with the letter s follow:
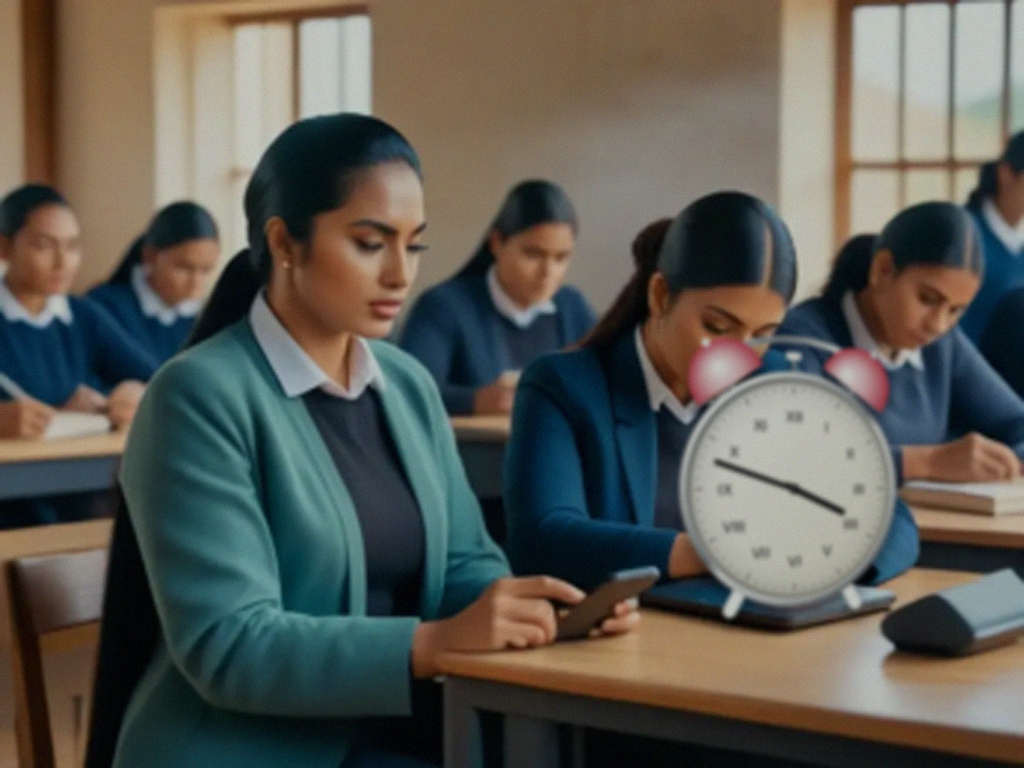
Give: 3h48
